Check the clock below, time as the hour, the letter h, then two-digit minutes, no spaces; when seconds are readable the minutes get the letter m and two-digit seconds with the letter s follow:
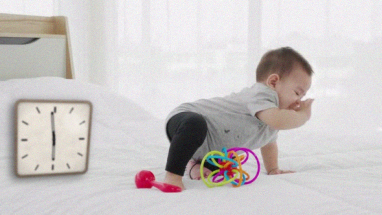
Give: 5h59
